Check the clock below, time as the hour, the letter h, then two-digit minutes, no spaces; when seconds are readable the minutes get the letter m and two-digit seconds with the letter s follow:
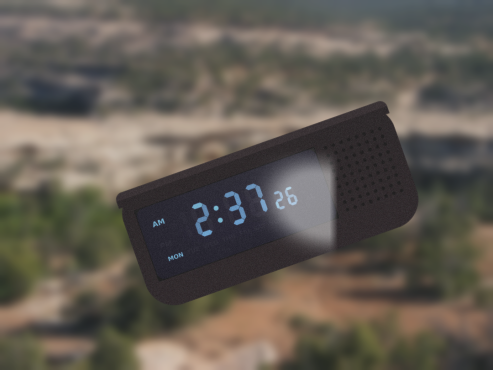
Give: 2h37m26s
